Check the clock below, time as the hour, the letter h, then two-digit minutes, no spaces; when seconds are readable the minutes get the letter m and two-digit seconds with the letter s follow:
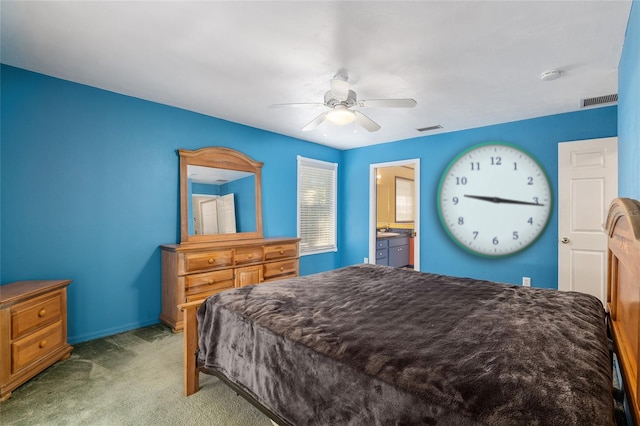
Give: 9h16
